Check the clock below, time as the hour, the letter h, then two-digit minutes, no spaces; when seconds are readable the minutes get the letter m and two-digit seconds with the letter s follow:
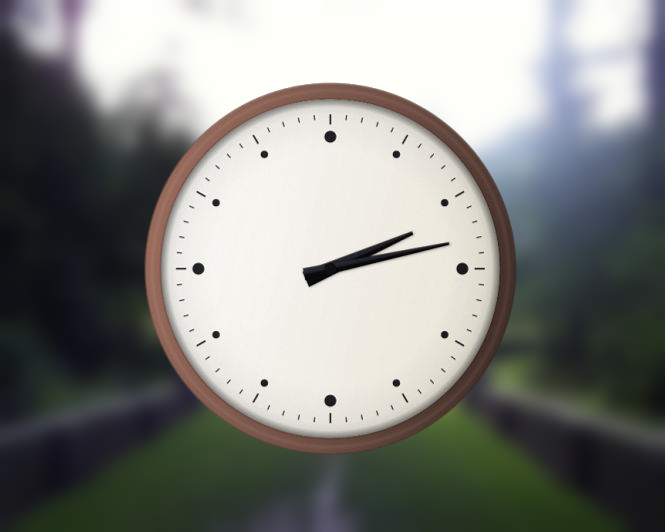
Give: 2h13
